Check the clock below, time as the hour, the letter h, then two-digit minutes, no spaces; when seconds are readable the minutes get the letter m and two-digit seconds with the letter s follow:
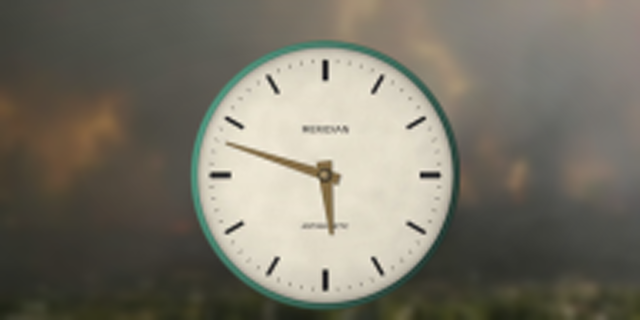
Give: 5h48
